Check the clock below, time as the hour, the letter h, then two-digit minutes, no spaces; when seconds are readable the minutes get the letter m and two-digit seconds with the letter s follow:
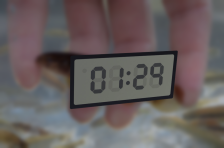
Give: 1h29
